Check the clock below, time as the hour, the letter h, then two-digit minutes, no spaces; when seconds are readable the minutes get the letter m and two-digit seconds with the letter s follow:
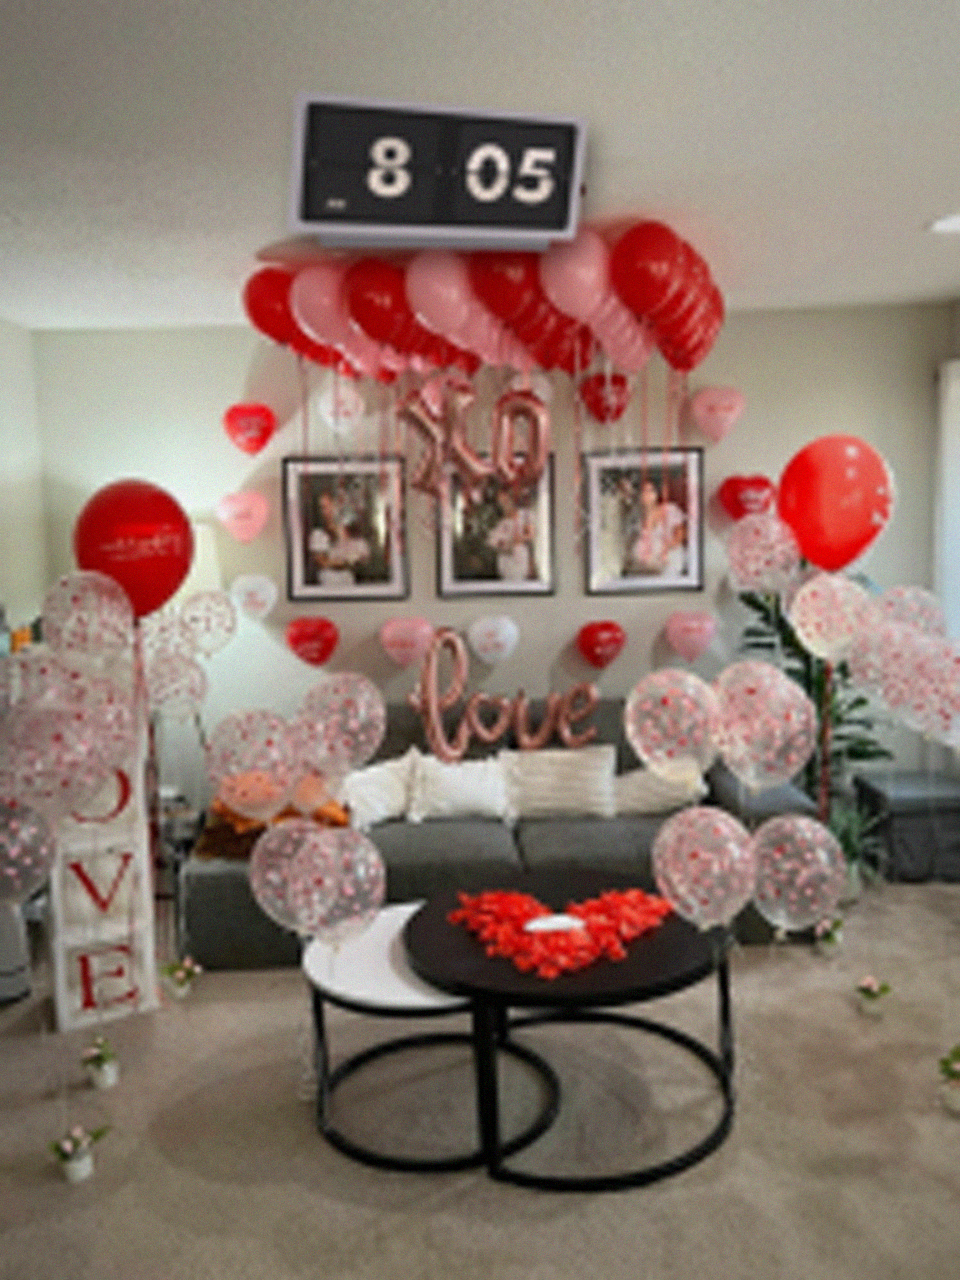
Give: 8h05
